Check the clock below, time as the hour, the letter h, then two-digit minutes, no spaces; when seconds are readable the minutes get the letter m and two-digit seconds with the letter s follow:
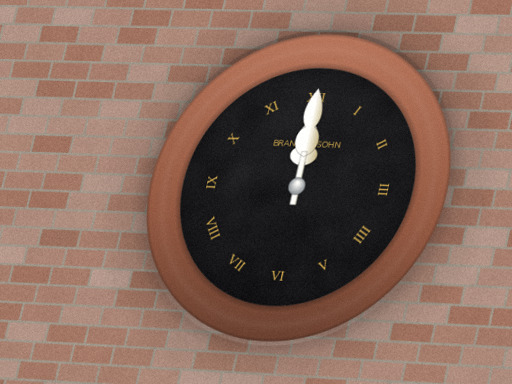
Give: 12h00
